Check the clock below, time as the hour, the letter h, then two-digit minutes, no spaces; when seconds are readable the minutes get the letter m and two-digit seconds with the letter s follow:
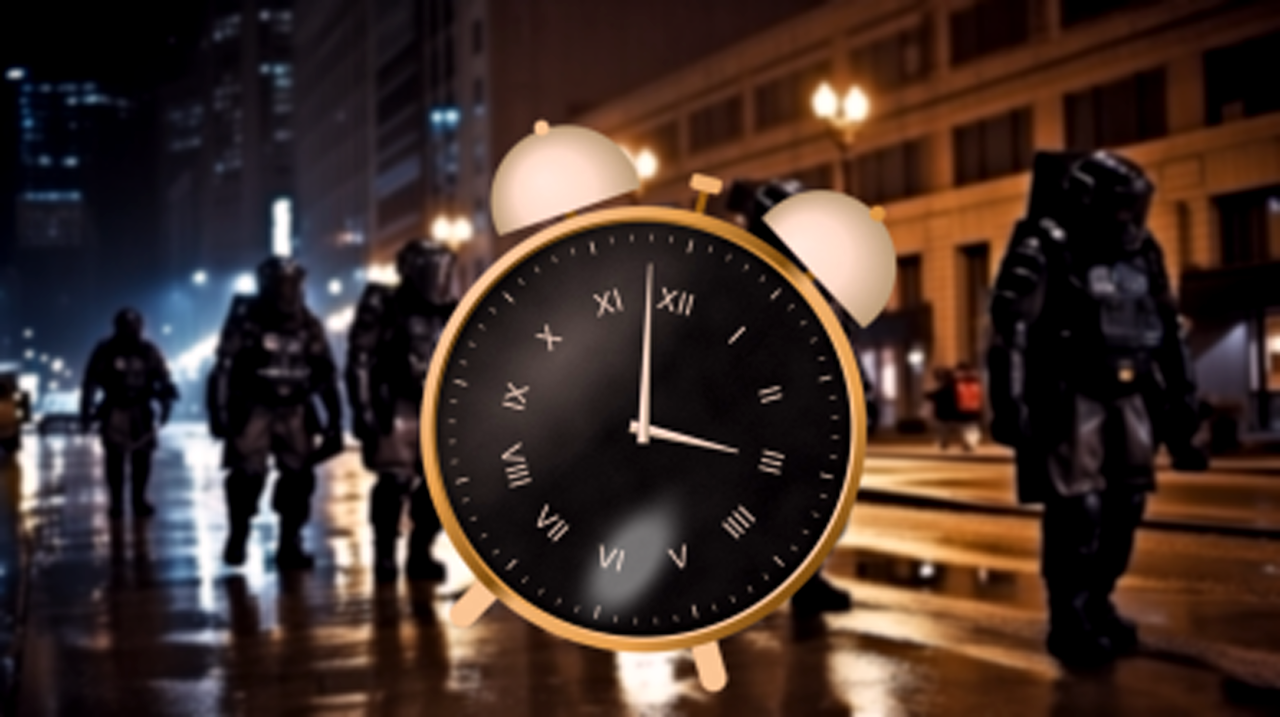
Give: 2h58
